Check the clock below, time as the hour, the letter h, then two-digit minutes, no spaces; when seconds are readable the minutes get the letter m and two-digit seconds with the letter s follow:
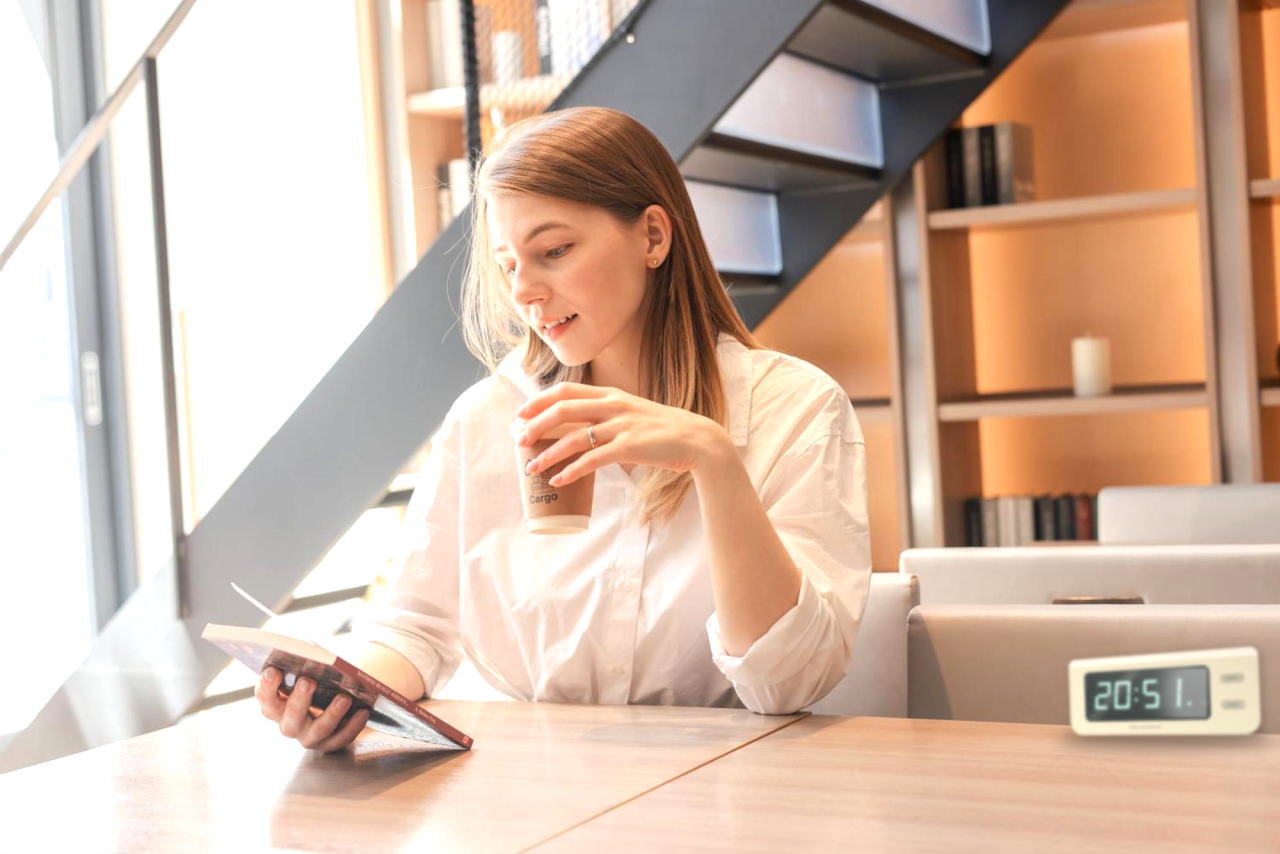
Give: 20h51
